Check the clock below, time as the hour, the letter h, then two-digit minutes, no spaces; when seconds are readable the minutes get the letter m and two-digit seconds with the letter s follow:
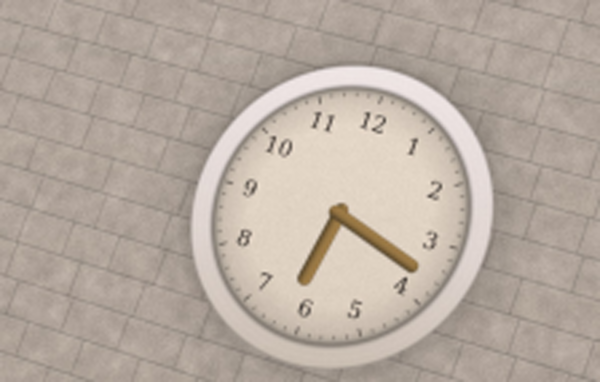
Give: 6h18
